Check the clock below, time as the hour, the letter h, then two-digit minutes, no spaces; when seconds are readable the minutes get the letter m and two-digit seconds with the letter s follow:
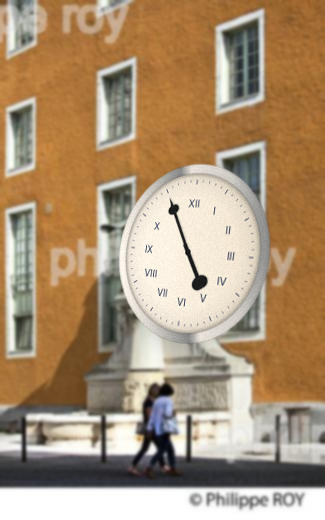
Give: 4h55
